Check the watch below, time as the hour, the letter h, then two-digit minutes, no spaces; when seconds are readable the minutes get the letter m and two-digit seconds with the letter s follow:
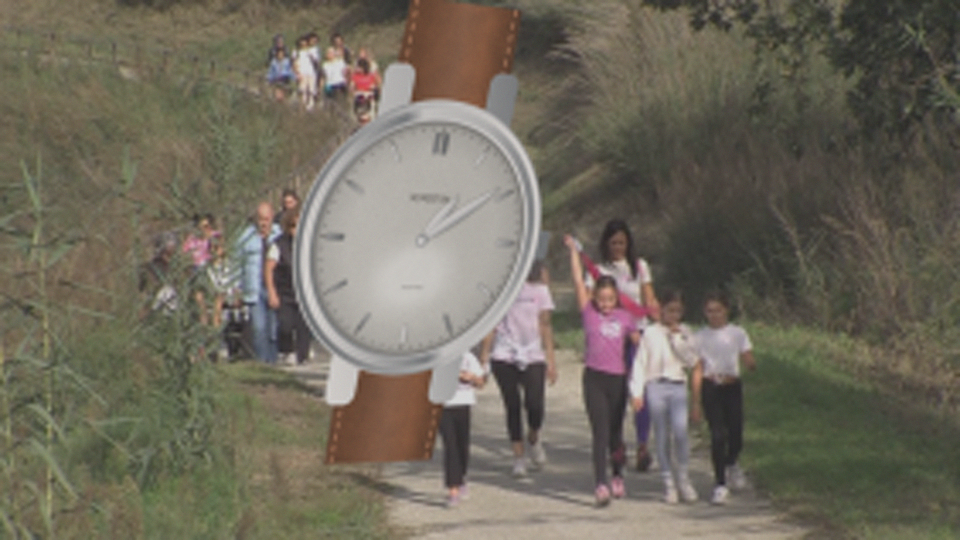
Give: 1h09
